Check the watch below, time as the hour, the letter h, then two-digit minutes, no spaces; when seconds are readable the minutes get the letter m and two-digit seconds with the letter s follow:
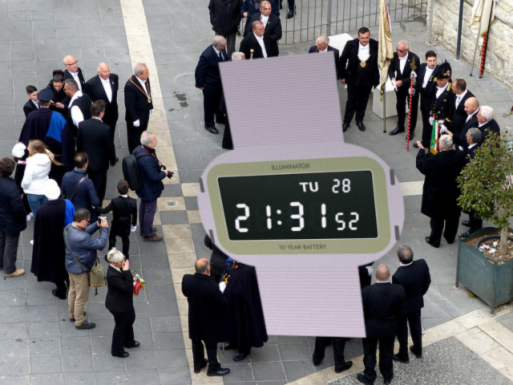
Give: 21h31m52s
